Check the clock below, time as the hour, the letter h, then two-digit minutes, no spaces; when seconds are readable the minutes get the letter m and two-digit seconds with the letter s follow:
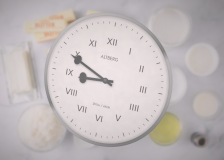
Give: 8h49
